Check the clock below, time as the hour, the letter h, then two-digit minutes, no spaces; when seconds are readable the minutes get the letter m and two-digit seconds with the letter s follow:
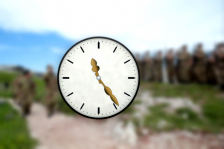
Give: 11h24
